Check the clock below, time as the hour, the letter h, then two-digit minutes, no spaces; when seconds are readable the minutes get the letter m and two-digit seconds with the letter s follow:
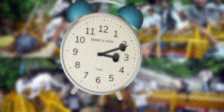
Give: 3h11
